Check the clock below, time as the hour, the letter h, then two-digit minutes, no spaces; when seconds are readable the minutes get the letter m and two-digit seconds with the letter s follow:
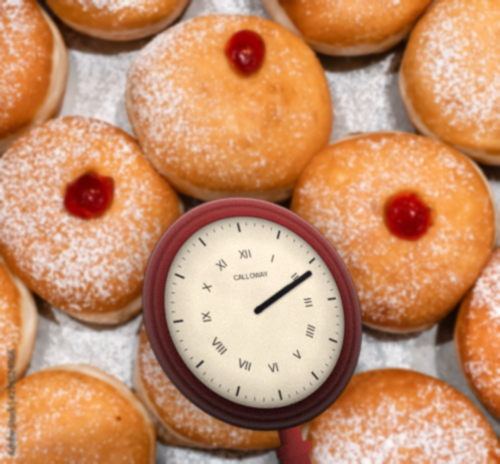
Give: 2h11
